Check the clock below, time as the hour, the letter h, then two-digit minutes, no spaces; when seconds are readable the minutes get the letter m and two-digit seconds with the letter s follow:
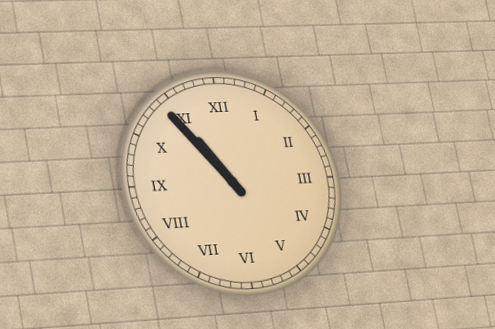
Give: 10h54
